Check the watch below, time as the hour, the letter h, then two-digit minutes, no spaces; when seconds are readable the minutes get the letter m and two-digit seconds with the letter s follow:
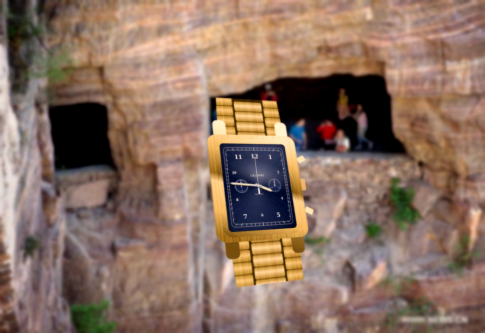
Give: 3h46
